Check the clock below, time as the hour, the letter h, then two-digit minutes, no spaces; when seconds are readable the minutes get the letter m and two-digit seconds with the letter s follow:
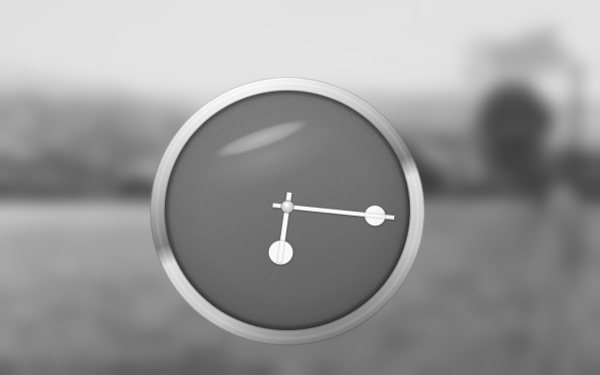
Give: 6h16
